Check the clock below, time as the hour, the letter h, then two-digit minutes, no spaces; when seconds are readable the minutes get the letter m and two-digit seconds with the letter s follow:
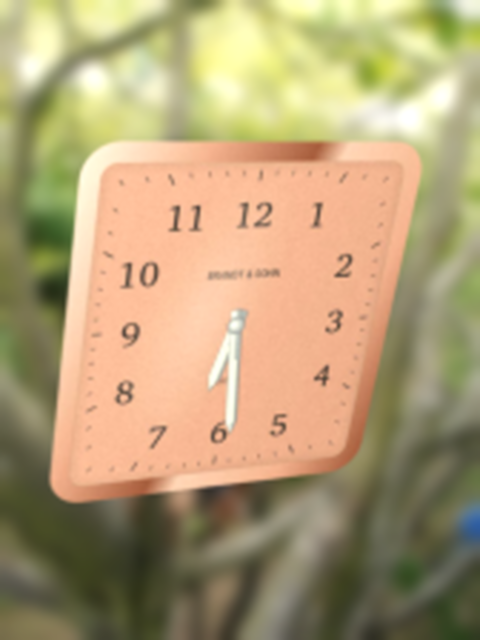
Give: 6h29
